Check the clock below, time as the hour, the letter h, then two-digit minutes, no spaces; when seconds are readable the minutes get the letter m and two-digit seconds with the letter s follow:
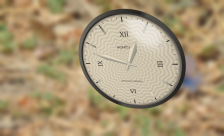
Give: 12h48
